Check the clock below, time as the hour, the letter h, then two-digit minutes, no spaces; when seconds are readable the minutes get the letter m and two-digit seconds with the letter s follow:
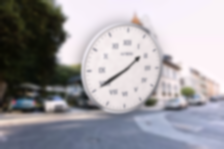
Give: 1h40
